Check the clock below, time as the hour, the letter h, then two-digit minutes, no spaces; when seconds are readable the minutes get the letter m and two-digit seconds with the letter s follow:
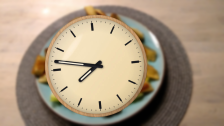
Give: 7h47
